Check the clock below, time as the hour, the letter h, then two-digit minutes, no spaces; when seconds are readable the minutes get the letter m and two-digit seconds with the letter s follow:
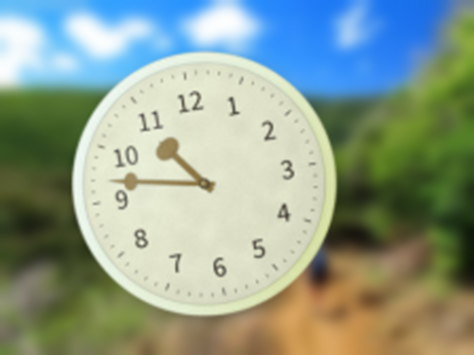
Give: 10h47
